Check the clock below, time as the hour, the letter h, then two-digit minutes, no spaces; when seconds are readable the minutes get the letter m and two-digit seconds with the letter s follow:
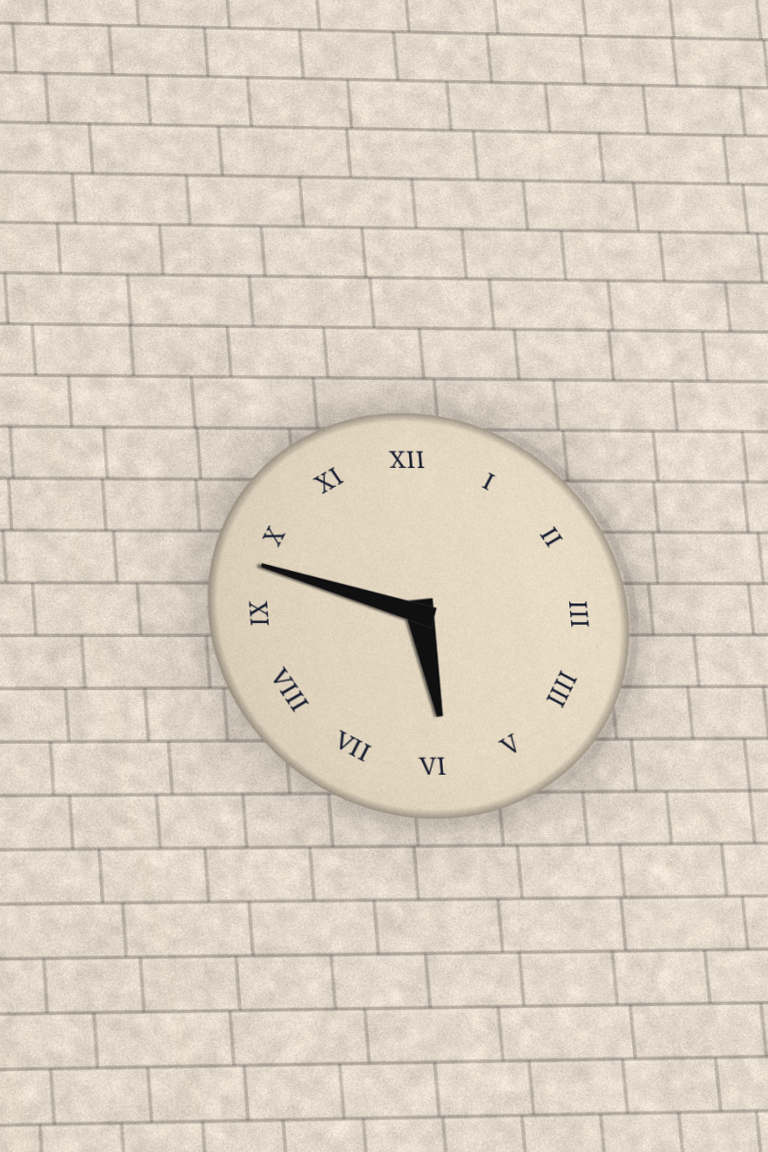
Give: 5h48
